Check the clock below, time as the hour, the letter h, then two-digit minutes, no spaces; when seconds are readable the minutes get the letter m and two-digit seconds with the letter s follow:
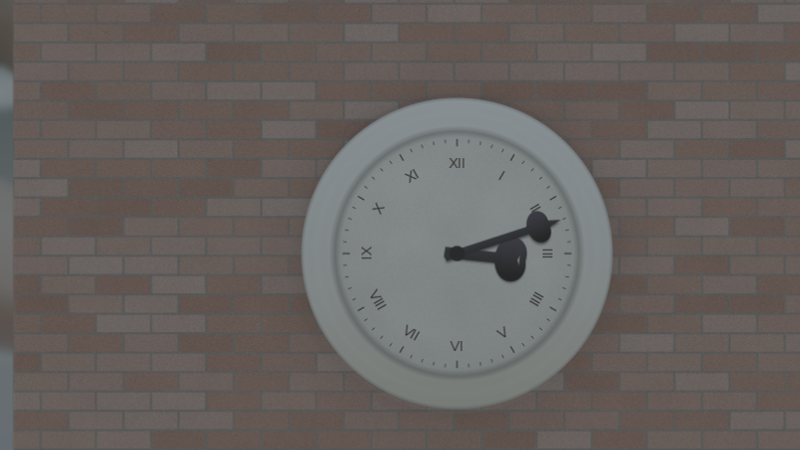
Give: 3h12
